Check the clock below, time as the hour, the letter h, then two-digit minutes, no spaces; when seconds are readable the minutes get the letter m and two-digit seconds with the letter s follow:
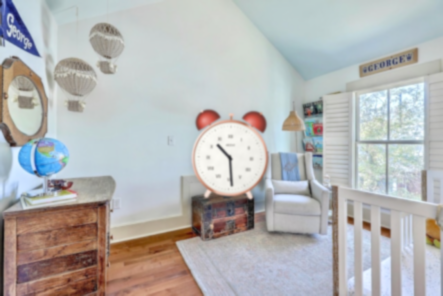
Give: 10h29
